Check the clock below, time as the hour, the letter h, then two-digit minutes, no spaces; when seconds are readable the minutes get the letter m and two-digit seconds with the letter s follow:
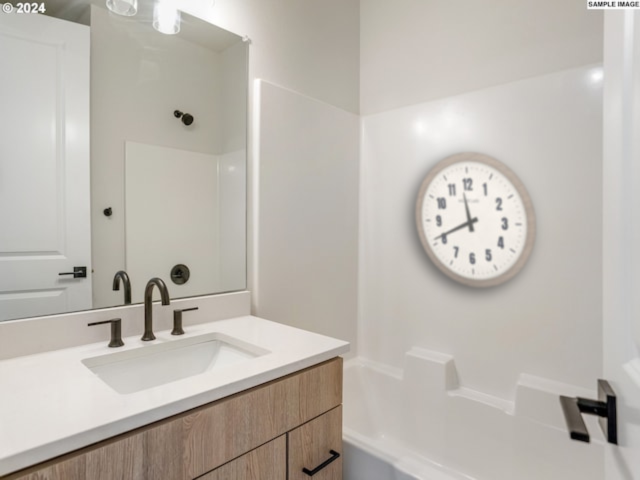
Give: 11h41
